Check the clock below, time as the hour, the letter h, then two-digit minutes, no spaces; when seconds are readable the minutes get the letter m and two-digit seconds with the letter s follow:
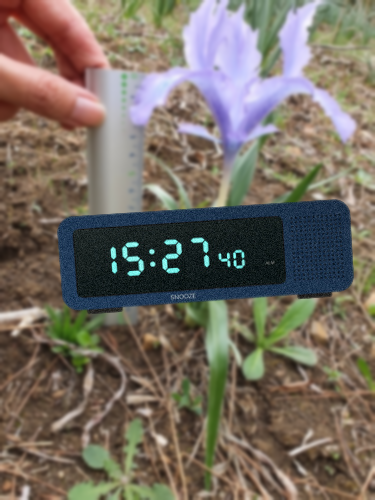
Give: 15h27m40s
